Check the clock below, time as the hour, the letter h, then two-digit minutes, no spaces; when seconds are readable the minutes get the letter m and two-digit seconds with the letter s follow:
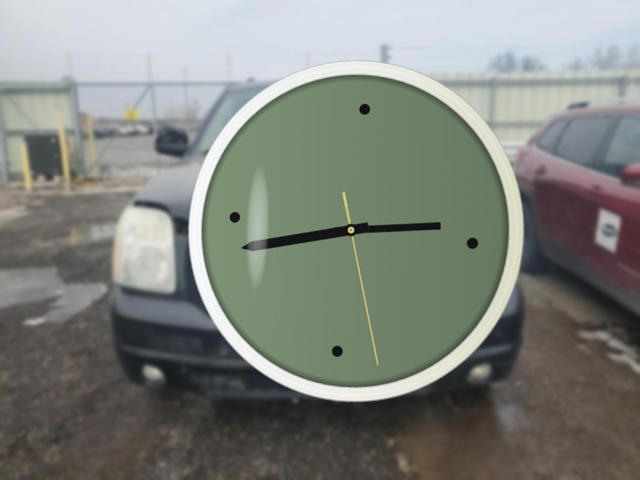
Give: 2h42m27s
